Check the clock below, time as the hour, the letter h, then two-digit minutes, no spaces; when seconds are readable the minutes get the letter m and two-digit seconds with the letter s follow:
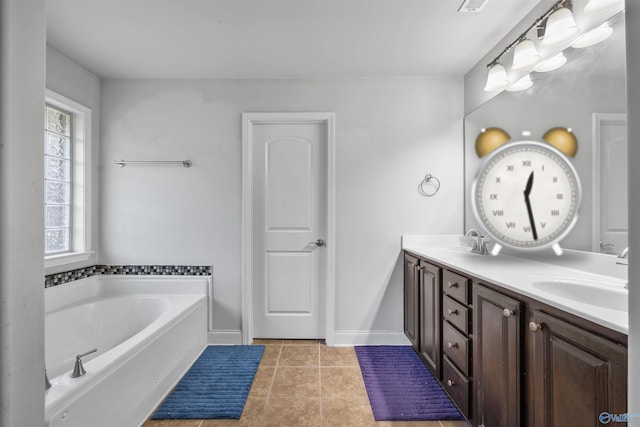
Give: 12h28
